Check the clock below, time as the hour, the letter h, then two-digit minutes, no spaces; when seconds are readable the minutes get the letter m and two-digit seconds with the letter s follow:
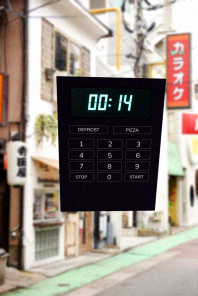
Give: 0h14
